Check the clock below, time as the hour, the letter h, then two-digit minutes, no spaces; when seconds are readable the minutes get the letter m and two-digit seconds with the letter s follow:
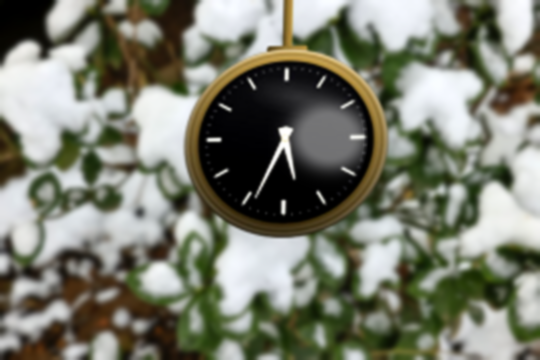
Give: 5h34
